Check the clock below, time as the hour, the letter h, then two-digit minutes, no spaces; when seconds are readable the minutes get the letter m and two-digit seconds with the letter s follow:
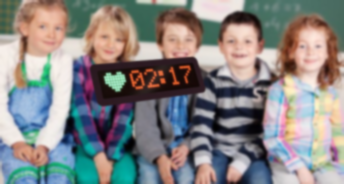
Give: 2h17
